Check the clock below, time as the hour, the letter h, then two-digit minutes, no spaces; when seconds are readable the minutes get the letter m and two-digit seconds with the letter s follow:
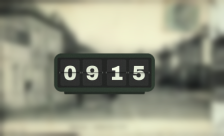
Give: 9h15
